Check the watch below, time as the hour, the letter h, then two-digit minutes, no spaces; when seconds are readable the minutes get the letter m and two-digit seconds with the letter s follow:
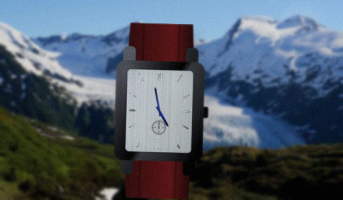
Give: 4h58
